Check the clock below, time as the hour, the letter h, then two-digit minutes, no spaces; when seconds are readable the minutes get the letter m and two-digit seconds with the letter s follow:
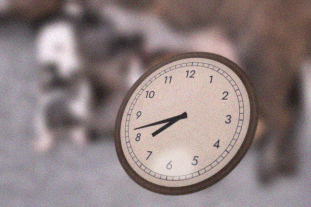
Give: 7h42
